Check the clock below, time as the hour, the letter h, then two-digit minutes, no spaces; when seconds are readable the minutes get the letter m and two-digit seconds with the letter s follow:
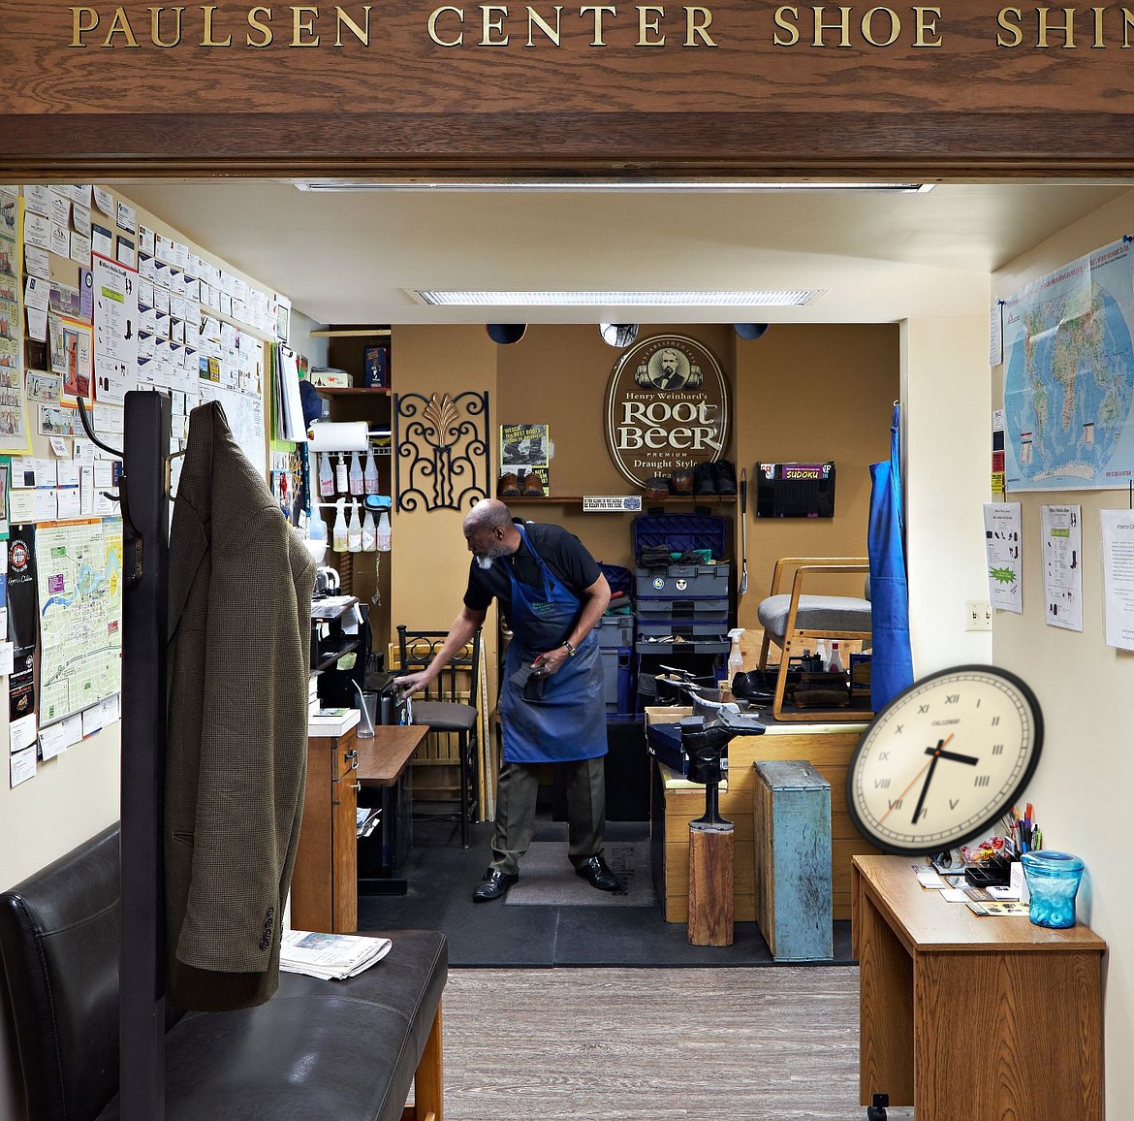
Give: 3h30m35s
